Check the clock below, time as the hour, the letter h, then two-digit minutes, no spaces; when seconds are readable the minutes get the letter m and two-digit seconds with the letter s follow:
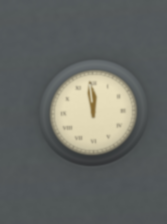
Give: 11h59
